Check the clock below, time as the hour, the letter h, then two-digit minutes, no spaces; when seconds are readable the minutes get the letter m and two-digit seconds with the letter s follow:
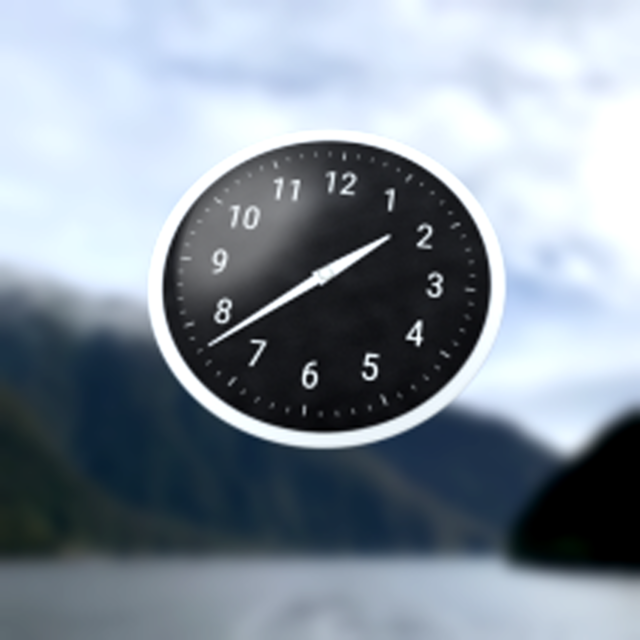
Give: 1h38
